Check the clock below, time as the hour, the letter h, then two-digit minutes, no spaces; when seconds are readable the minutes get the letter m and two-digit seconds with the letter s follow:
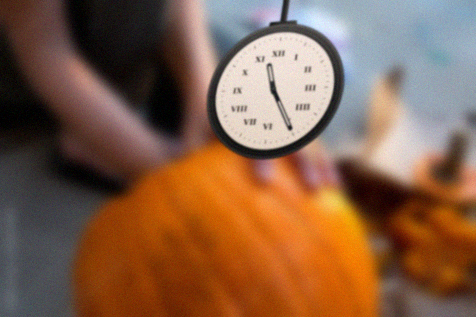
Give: 11h25
